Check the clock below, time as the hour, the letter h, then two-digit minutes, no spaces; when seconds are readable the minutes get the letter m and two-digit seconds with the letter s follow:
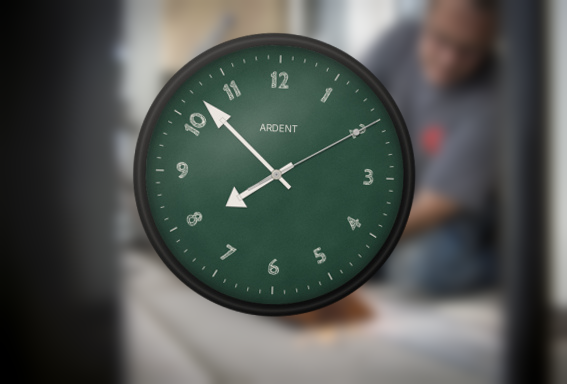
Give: 7h52m10s
